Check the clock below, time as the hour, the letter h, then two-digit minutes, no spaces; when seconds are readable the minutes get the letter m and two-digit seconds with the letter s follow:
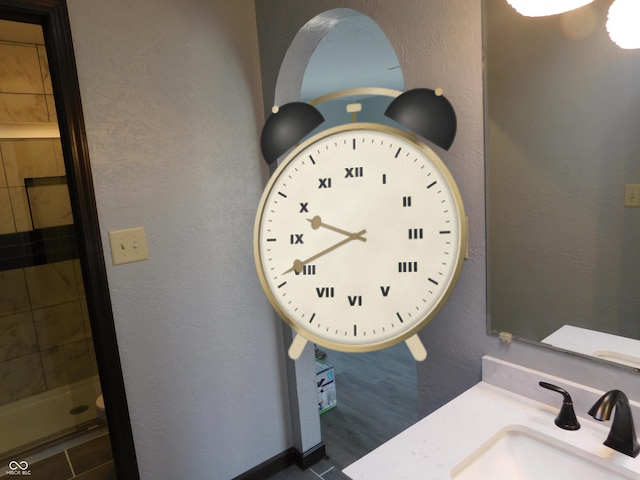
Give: 9h41
